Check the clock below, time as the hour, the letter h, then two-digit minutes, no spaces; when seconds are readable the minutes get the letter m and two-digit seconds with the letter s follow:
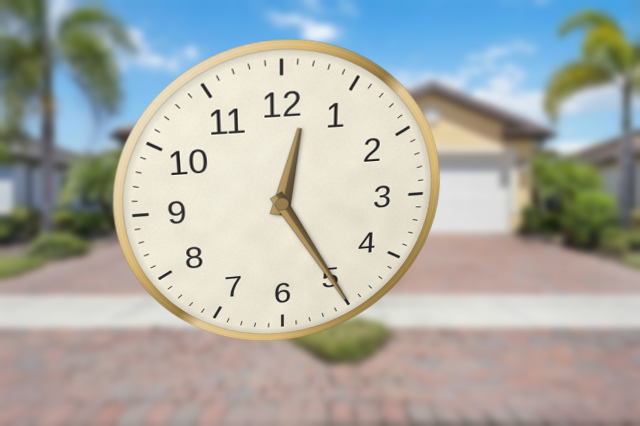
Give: 12h25
